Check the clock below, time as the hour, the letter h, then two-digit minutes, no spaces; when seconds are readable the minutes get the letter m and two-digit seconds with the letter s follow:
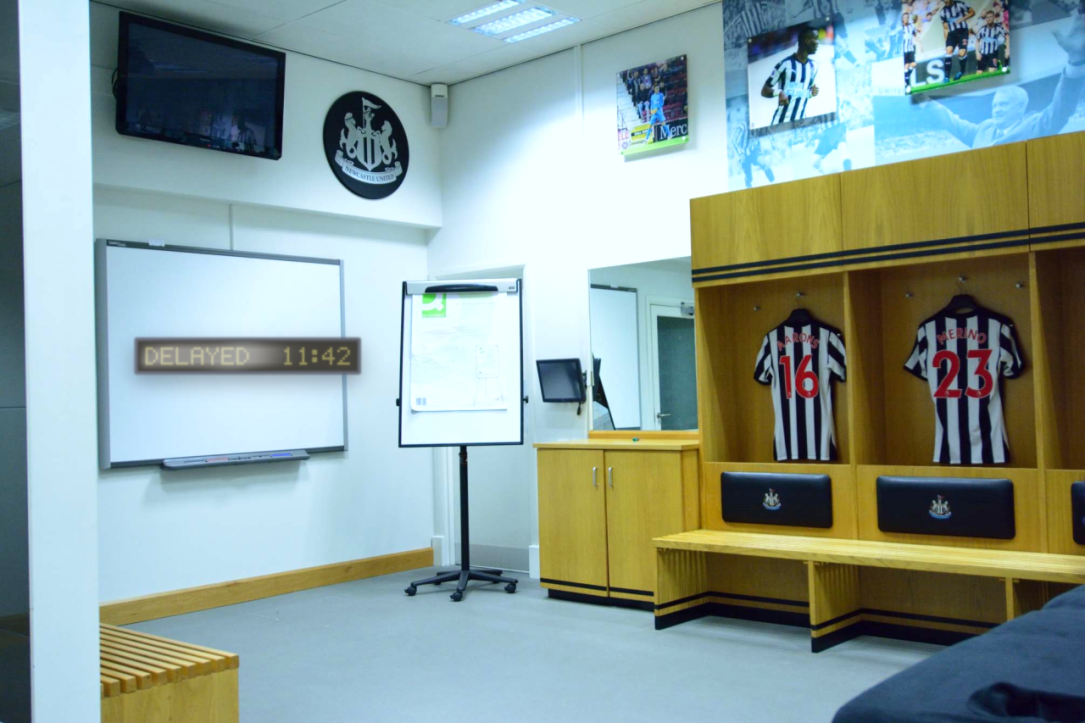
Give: 11h42
